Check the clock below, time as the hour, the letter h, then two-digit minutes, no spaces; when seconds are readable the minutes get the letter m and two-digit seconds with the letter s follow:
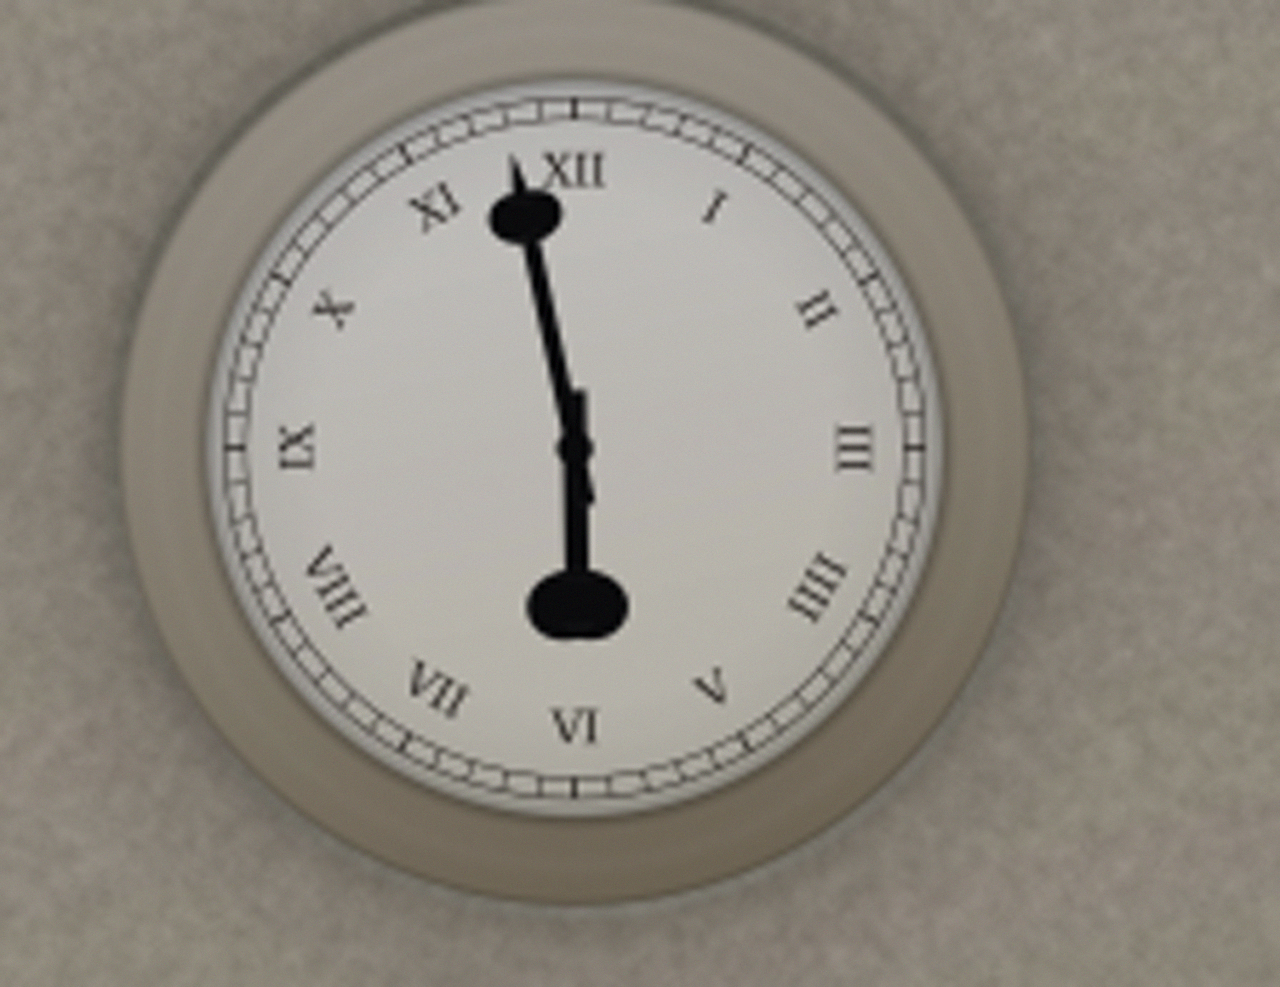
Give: 5h58
